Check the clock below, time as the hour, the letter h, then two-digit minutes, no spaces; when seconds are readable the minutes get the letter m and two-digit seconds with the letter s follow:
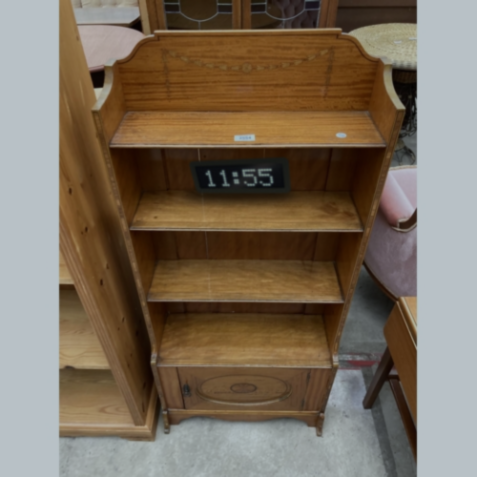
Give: 11h55
